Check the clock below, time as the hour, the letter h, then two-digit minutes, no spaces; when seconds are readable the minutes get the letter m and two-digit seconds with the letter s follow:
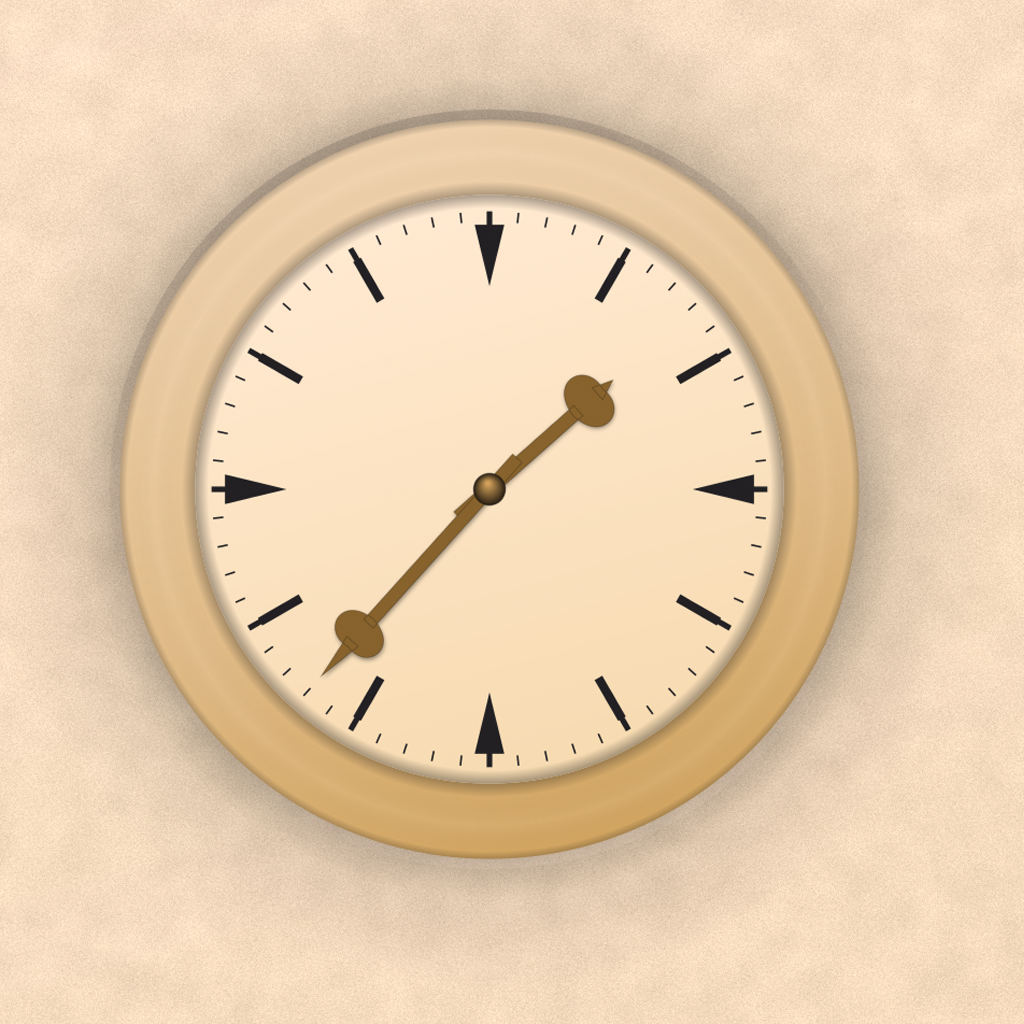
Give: 1h37
